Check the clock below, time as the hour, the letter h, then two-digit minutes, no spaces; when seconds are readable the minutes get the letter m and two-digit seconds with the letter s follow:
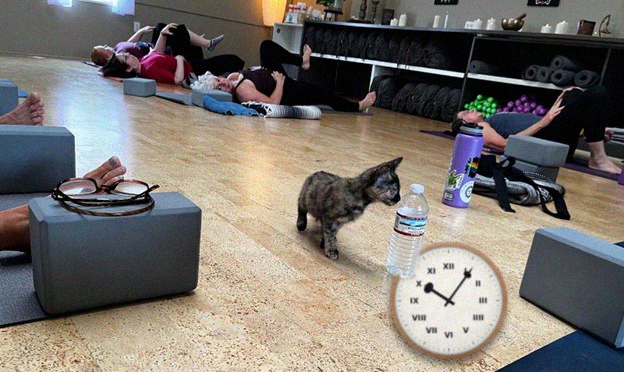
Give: 10h06
